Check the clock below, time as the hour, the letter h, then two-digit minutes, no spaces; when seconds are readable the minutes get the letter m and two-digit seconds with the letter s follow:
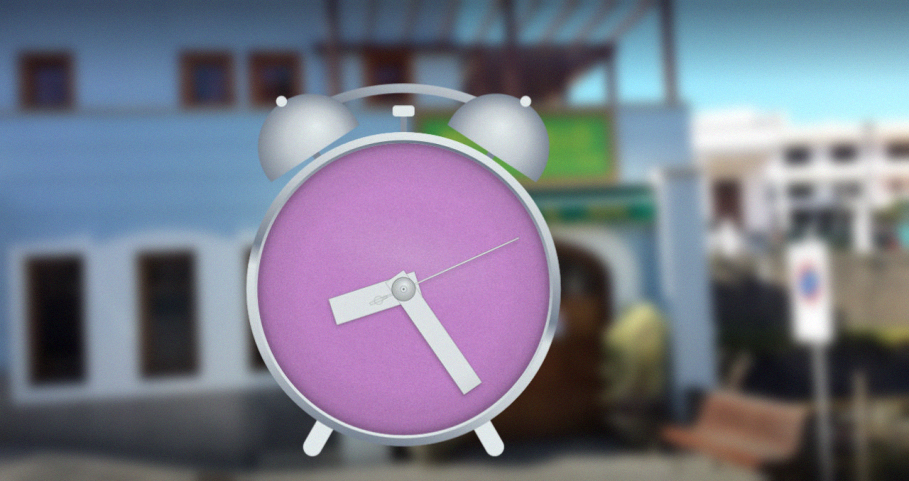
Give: 8h24m11s
